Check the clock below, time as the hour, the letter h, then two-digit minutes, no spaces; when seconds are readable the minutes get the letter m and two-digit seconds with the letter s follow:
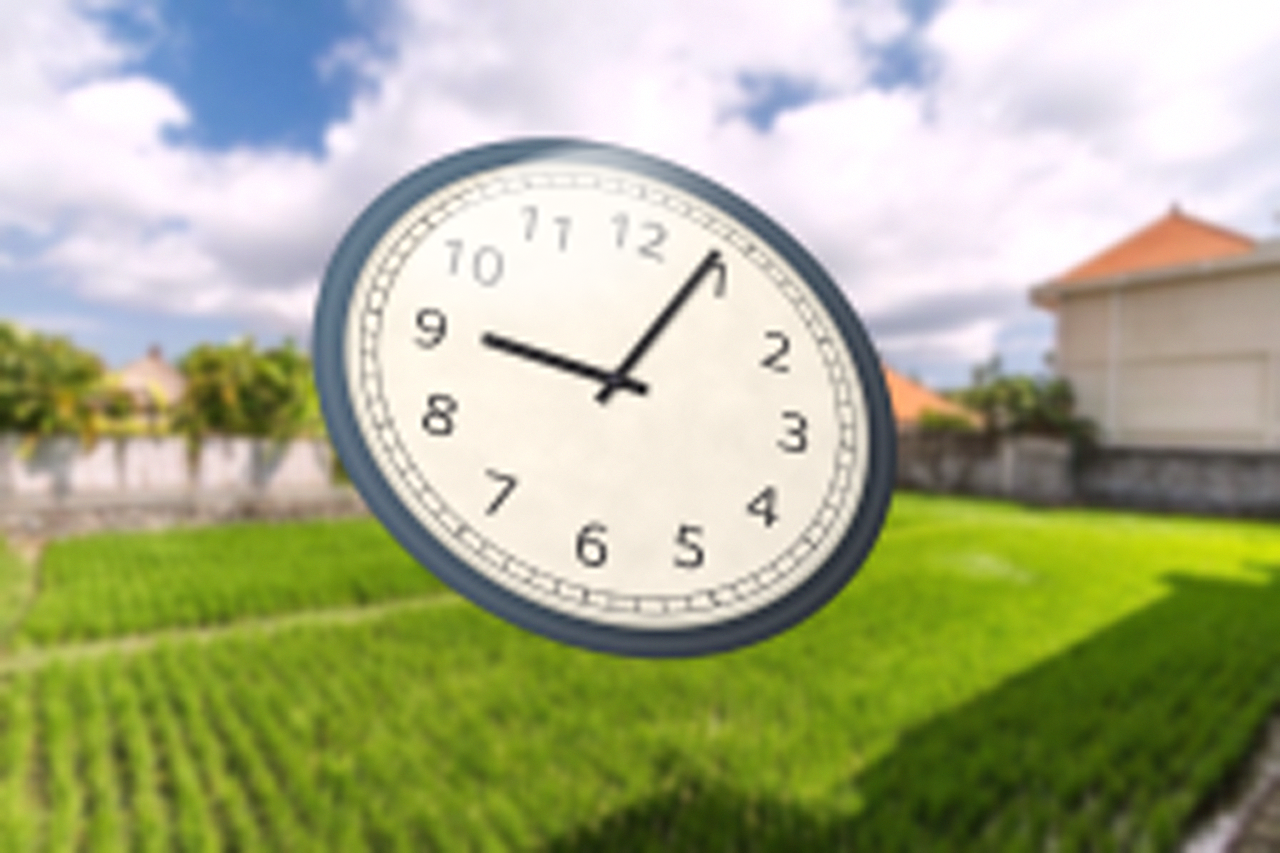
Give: 9h04
